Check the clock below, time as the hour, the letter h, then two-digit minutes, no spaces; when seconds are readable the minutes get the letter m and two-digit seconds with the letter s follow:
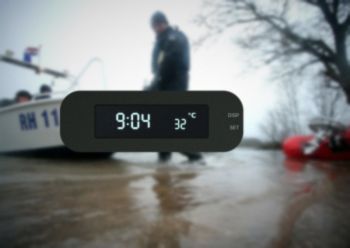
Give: 9h04
